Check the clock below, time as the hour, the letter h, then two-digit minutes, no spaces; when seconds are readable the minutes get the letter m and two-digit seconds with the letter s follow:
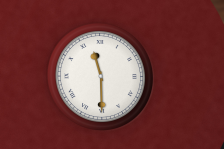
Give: 11h30
